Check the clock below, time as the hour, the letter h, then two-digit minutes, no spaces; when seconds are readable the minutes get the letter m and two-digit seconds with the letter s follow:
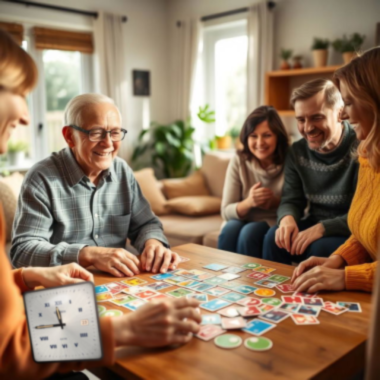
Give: 11h45
